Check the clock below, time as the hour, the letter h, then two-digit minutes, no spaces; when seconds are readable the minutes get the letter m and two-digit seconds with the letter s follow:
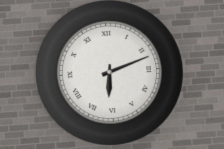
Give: 6h12
